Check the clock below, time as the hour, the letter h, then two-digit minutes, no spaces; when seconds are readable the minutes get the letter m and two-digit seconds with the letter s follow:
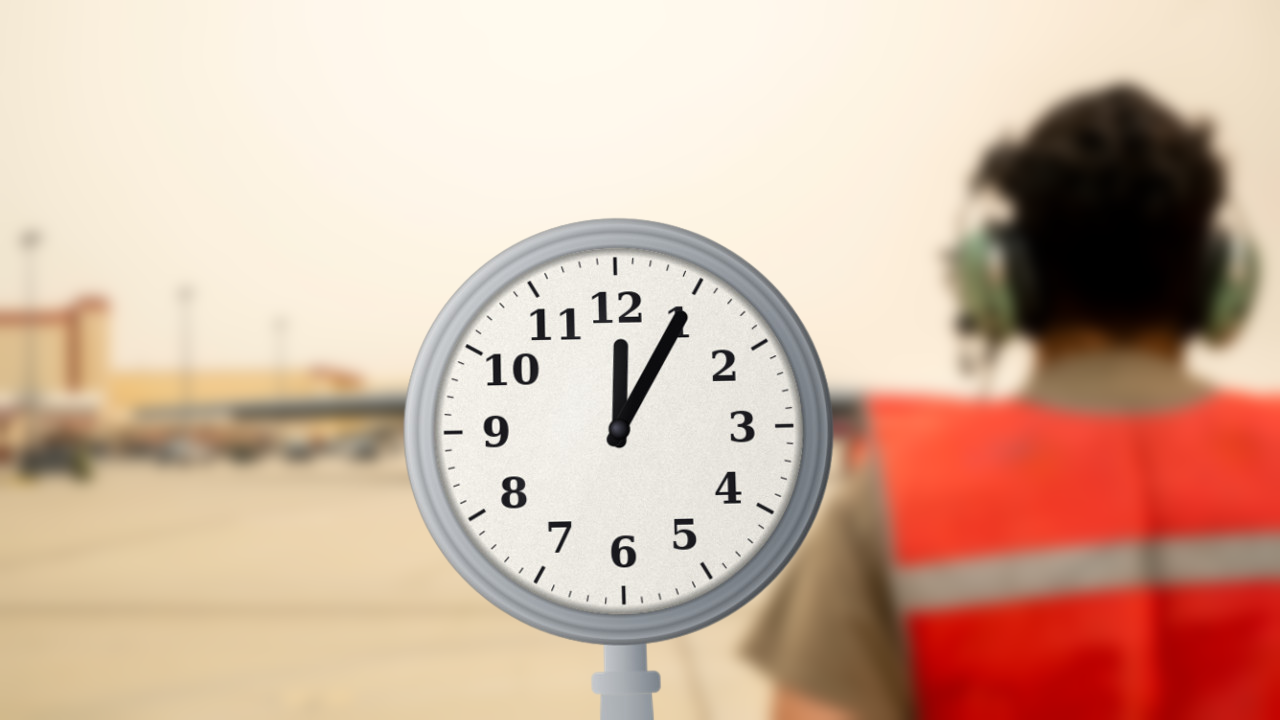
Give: 12h05
